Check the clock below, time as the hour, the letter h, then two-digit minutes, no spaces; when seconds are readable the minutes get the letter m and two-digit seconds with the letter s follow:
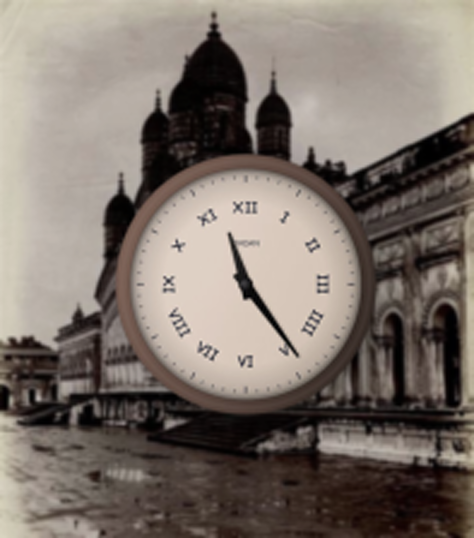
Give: 11h24
